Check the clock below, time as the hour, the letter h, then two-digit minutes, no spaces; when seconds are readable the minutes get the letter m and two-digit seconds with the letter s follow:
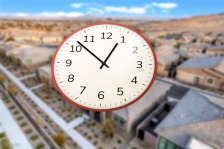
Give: 12h52
